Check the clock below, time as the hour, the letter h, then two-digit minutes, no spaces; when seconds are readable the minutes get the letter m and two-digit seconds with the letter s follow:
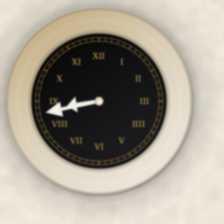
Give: 8h43
